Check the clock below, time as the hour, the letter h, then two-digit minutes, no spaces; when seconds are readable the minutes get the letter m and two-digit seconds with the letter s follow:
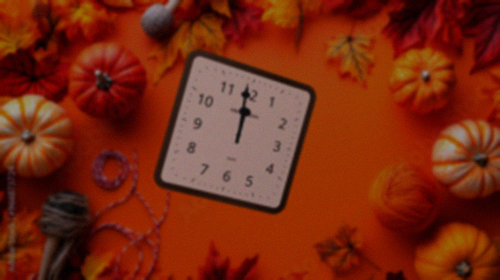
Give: 11h59
